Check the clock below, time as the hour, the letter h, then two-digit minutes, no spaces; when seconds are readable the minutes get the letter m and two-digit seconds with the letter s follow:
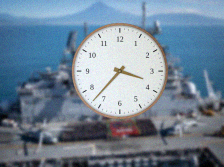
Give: 3h37
